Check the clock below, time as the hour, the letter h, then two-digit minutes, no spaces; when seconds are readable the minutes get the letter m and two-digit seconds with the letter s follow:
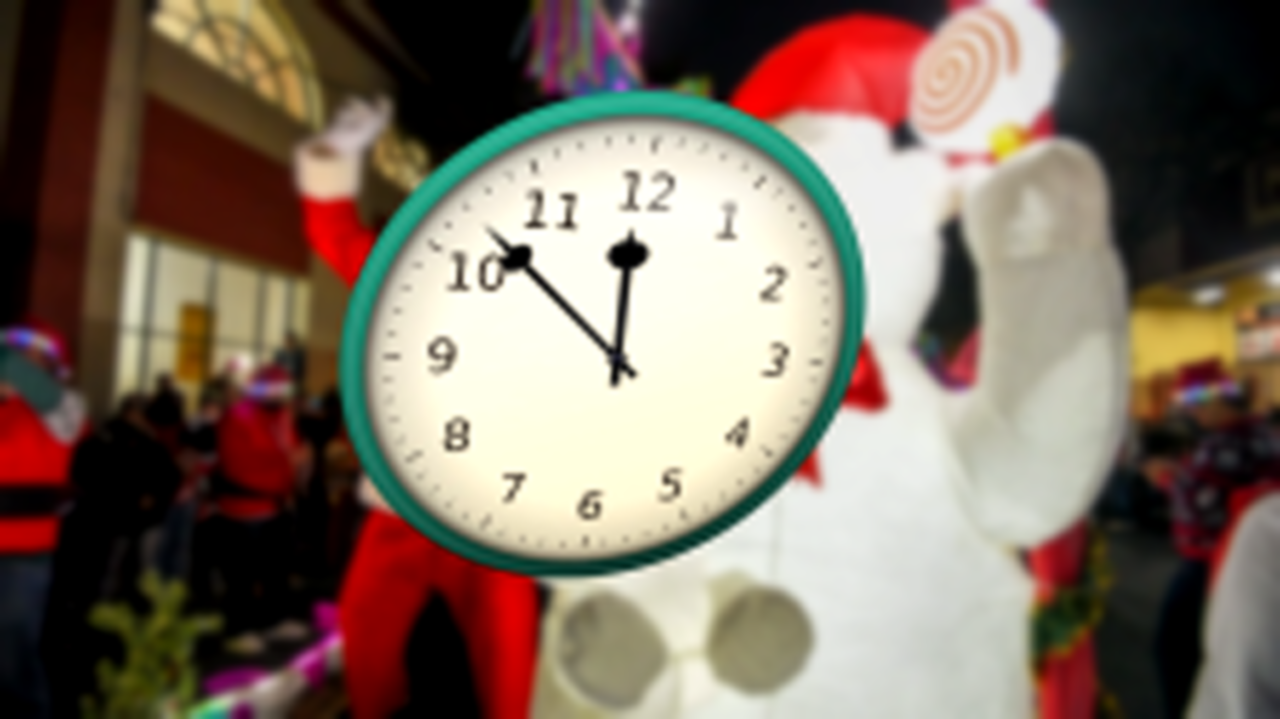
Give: 11h52
